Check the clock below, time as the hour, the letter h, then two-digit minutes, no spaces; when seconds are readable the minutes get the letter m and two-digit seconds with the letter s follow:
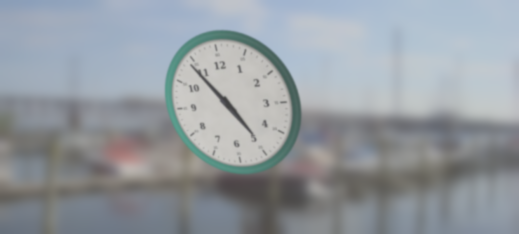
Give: 4h54
